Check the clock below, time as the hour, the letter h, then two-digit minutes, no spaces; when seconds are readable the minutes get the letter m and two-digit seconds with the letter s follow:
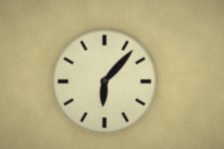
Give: 6h07
